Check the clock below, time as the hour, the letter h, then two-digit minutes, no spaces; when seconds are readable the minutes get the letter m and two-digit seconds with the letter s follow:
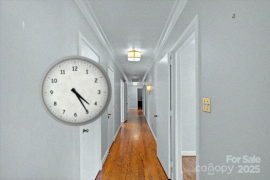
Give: 4h25
